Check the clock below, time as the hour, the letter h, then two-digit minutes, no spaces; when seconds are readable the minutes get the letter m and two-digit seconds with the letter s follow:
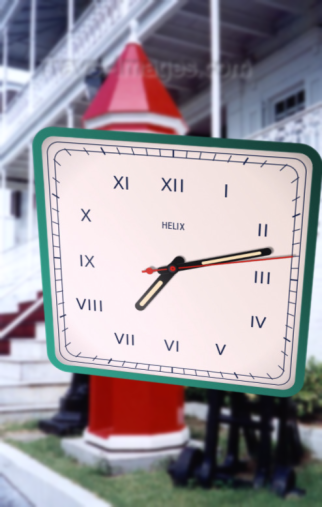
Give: 7h12m13s
